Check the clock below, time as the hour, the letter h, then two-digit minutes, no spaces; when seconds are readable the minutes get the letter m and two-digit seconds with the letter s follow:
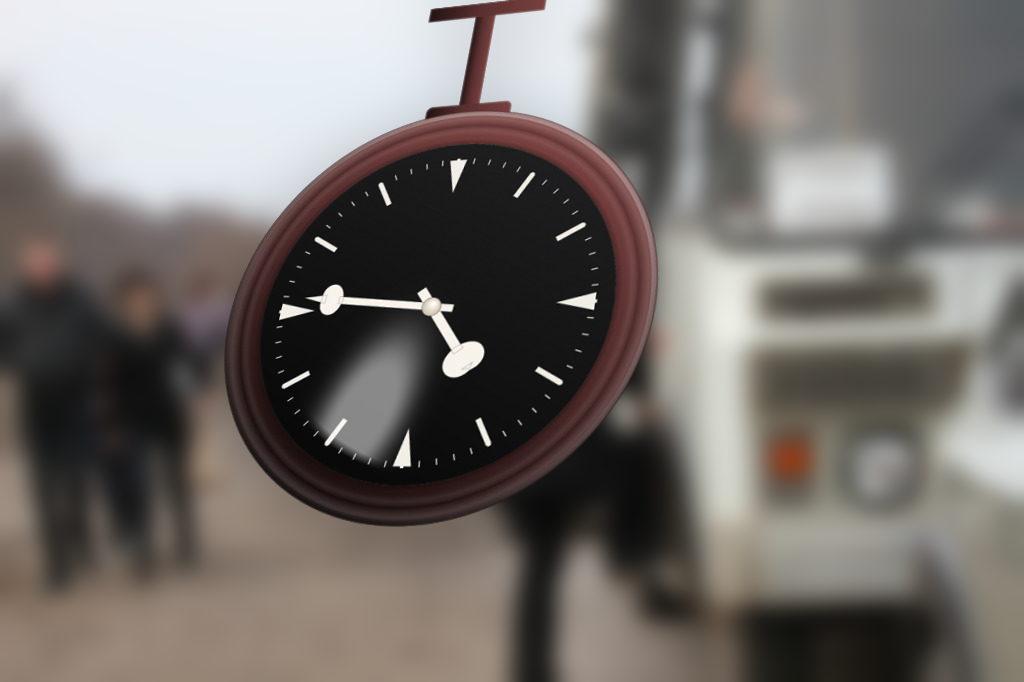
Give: 4h46
